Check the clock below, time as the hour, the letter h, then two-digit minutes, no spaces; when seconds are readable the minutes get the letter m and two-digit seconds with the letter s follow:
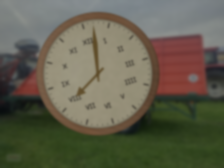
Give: 8h02
